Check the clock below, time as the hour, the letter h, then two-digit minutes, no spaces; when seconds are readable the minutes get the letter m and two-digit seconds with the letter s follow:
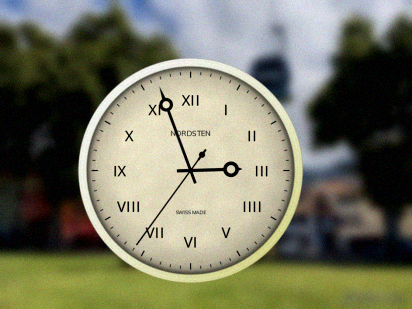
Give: 2h56m36s
